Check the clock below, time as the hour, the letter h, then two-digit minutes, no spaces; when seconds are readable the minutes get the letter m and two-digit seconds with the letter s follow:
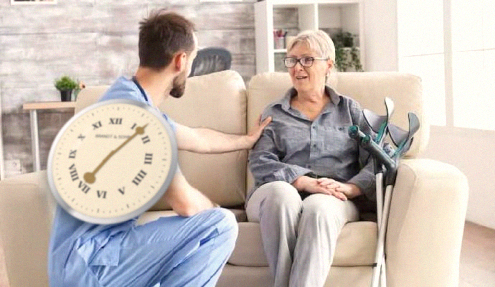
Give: 7h07
